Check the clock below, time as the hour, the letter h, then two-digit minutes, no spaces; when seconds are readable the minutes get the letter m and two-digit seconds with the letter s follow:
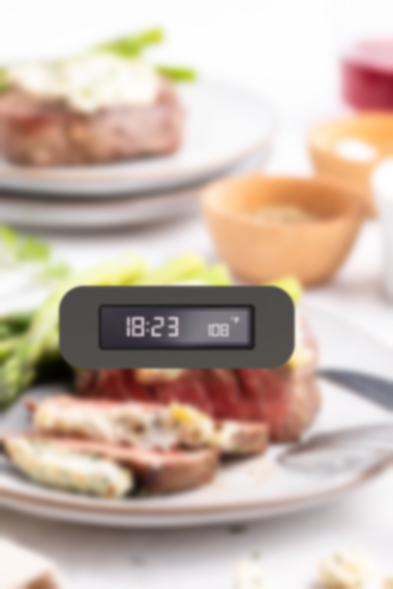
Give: 18h23
